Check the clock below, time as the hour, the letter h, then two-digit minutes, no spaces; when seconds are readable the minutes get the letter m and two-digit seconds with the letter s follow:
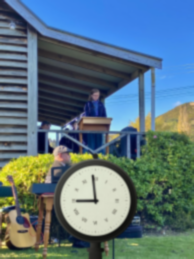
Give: 8h59
